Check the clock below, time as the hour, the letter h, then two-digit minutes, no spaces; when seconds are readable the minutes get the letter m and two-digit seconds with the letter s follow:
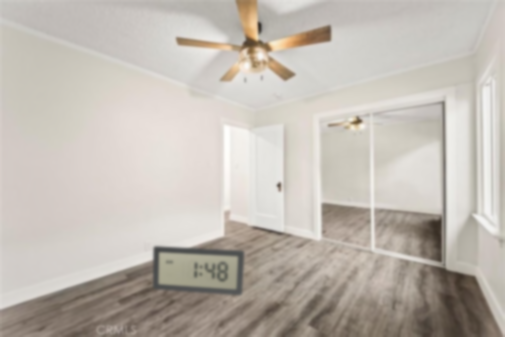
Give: 1h48
